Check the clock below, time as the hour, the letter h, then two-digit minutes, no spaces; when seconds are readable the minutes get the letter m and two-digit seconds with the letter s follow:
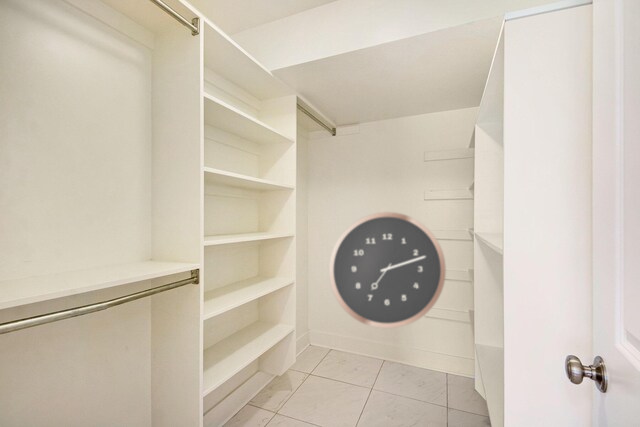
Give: 7h12
